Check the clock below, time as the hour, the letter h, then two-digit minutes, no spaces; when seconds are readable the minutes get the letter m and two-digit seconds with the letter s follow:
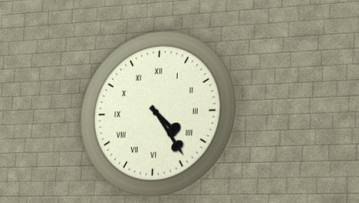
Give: 4h24
